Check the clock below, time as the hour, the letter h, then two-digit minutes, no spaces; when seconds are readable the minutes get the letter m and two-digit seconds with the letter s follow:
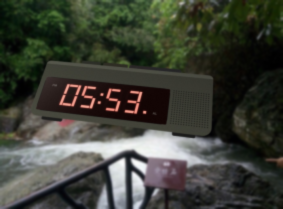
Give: 5h53
